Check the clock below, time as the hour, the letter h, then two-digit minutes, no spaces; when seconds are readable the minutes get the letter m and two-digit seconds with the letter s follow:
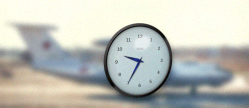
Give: 9h35
